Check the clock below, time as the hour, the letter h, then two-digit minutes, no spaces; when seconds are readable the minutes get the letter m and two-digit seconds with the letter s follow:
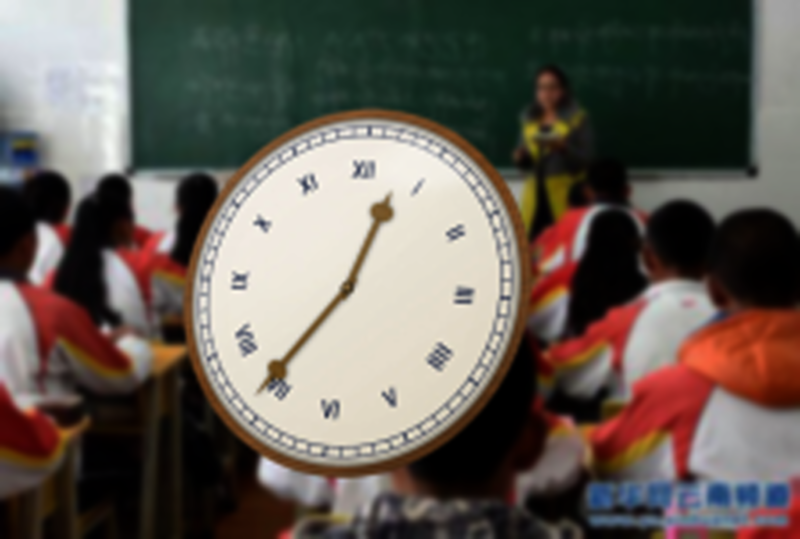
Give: 12h36
